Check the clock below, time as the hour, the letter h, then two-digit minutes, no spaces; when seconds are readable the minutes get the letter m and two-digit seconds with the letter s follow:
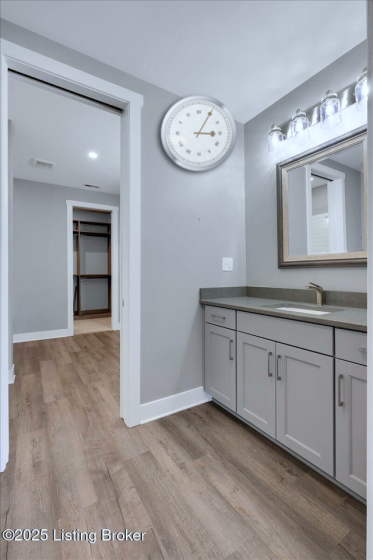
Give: 3h05
